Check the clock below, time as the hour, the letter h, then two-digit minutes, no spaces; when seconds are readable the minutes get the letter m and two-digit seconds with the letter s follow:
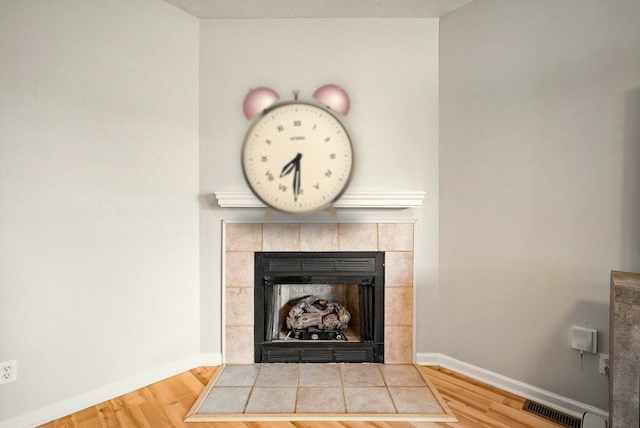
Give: 7h31
